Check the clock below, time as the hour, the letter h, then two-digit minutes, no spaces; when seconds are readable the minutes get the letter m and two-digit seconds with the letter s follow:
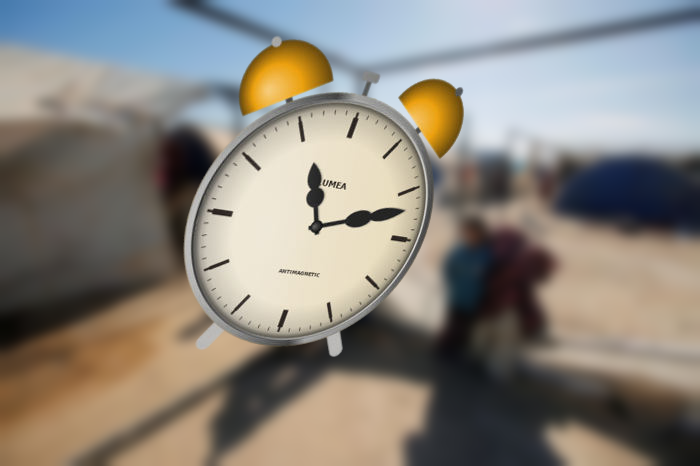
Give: 11h12
